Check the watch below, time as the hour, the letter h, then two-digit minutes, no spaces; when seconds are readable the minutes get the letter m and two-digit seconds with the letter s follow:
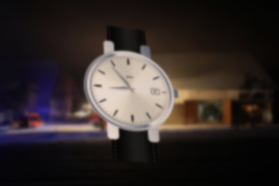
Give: 8h54
